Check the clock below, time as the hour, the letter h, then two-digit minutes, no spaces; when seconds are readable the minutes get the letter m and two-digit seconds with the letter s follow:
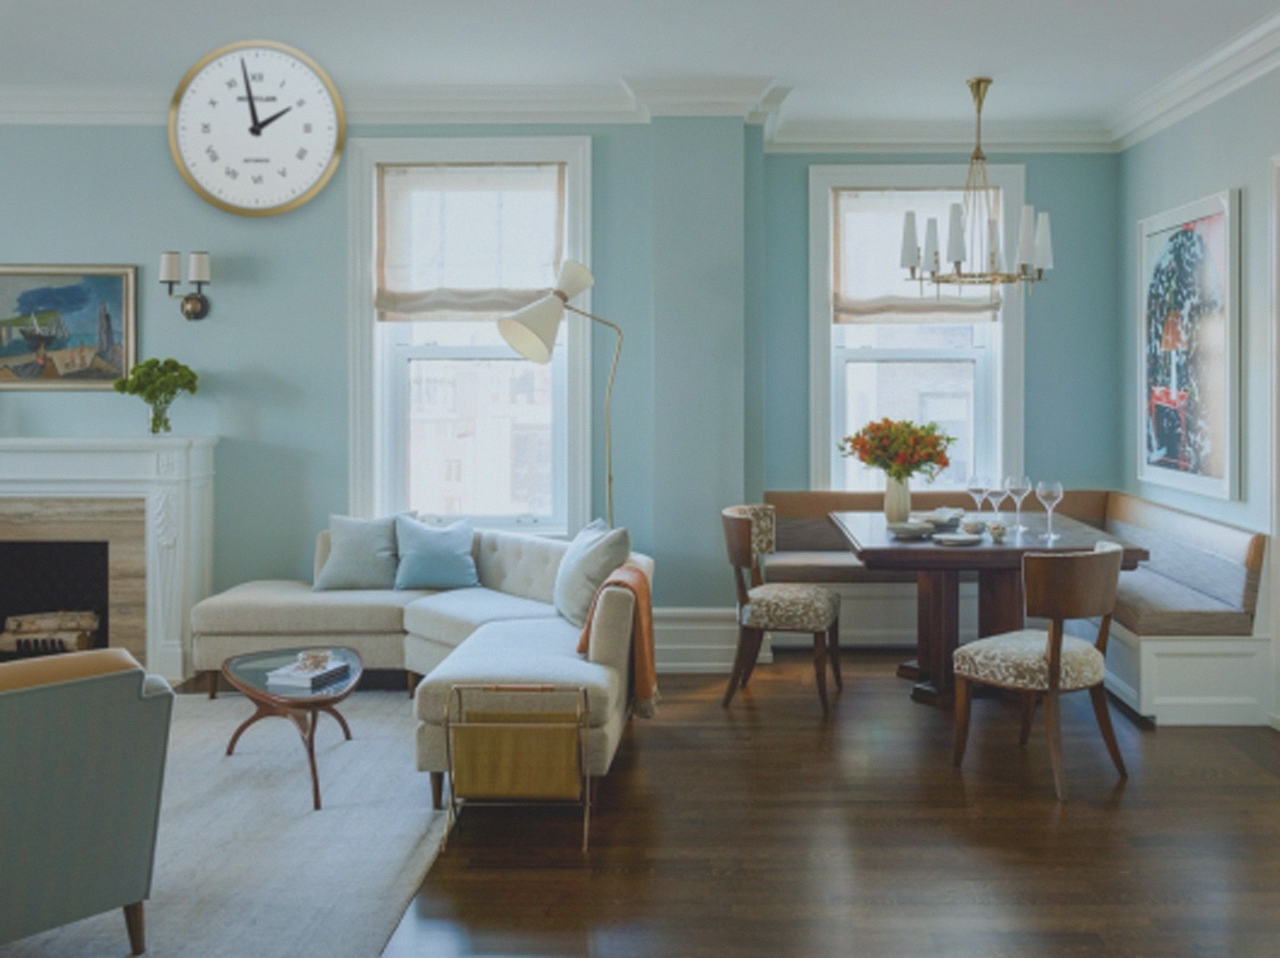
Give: 1h58
